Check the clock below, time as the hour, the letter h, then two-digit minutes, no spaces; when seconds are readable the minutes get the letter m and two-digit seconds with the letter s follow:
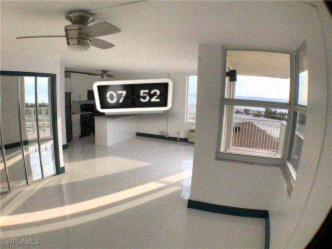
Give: 7h52
